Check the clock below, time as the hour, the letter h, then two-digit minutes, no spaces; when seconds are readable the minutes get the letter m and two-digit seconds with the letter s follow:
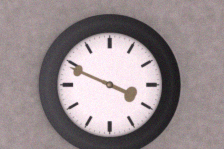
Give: 3h49
